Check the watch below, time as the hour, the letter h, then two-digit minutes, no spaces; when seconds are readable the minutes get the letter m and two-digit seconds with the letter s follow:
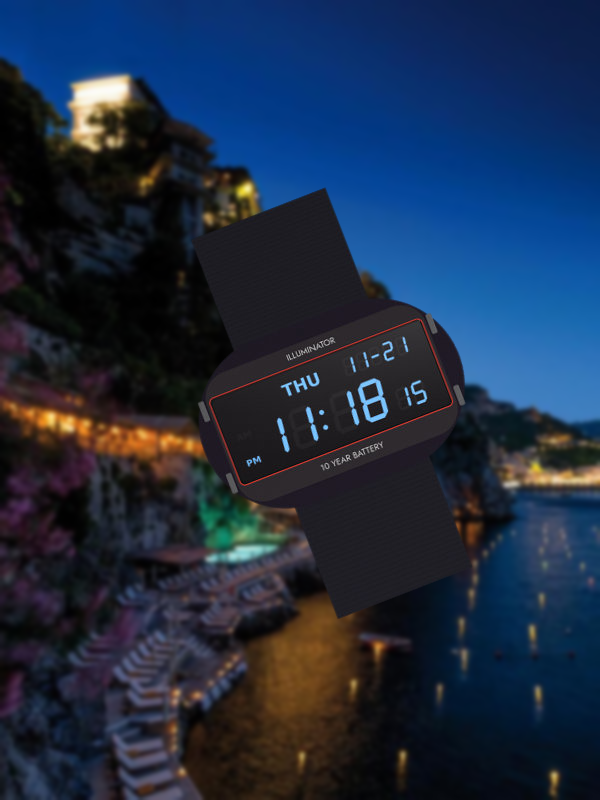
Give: 11h18m15s
